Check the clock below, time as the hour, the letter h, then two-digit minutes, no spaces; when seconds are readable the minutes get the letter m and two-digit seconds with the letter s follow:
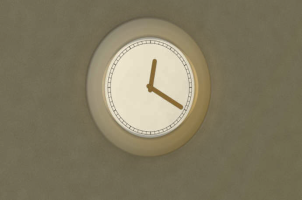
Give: 12h20
